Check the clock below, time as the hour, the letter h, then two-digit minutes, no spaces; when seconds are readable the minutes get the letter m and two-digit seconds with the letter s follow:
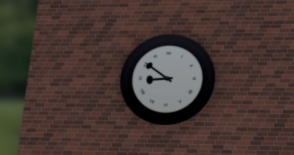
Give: 8h51
